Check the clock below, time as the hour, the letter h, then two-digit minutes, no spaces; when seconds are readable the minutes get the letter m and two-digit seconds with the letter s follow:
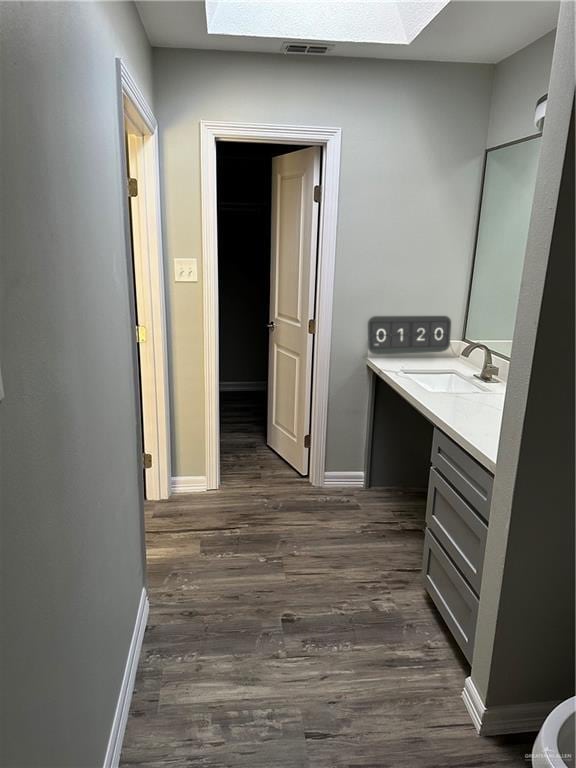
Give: 1h20
